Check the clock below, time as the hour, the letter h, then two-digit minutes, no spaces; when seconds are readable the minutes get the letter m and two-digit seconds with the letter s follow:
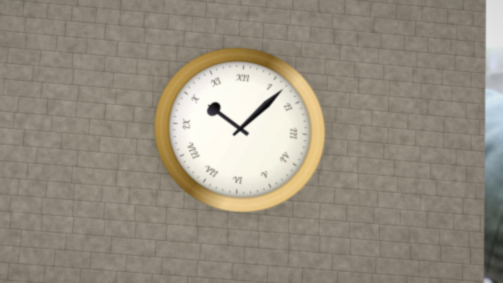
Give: 10h07
